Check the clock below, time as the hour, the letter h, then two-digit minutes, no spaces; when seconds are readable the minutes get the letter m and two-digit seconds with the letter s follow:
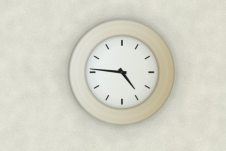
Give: 4h46
